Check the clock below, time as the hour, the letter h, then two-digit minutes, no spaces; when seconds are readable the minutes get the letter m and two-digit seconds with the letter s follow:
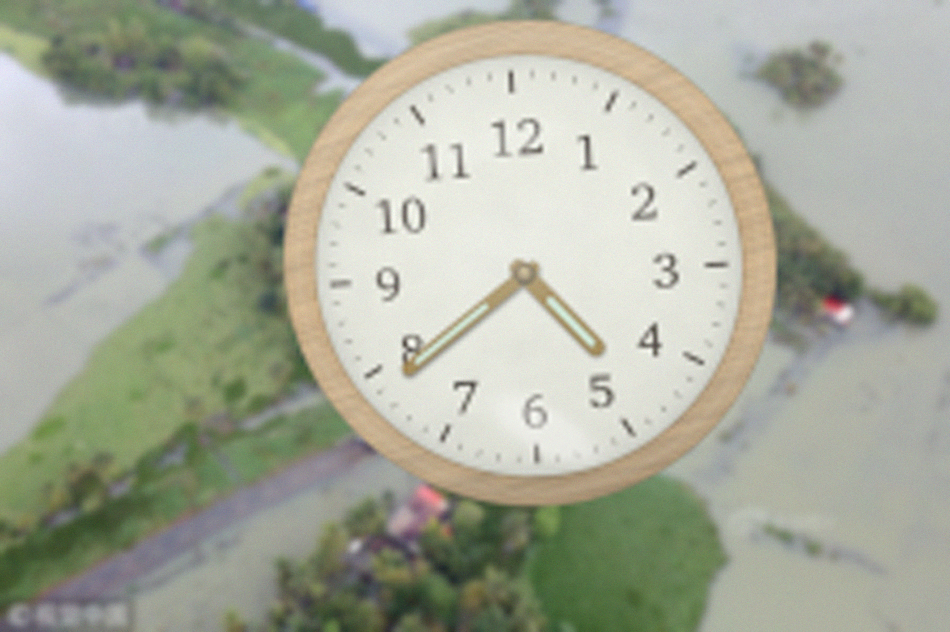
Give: 4h39
